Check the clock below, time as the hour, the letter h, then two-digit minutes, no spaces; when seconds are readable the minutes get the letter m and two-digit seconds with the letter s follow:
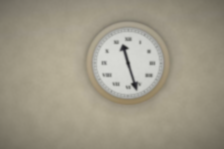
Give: 11h27
